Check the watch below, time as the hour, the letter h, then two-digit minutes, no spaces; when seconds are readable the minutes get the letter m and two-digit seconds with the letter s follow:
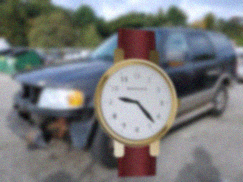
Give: 9h23
